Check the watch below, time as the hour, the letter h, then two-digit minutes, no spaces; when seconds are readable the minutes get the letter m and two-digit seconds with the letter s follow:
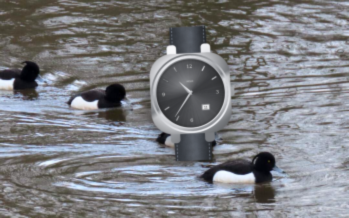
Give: 10h36
